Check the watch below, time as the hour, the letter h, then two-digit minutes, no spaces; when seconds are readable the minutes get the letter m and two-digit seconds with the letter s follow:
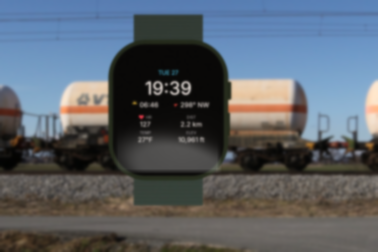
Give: 19h39
